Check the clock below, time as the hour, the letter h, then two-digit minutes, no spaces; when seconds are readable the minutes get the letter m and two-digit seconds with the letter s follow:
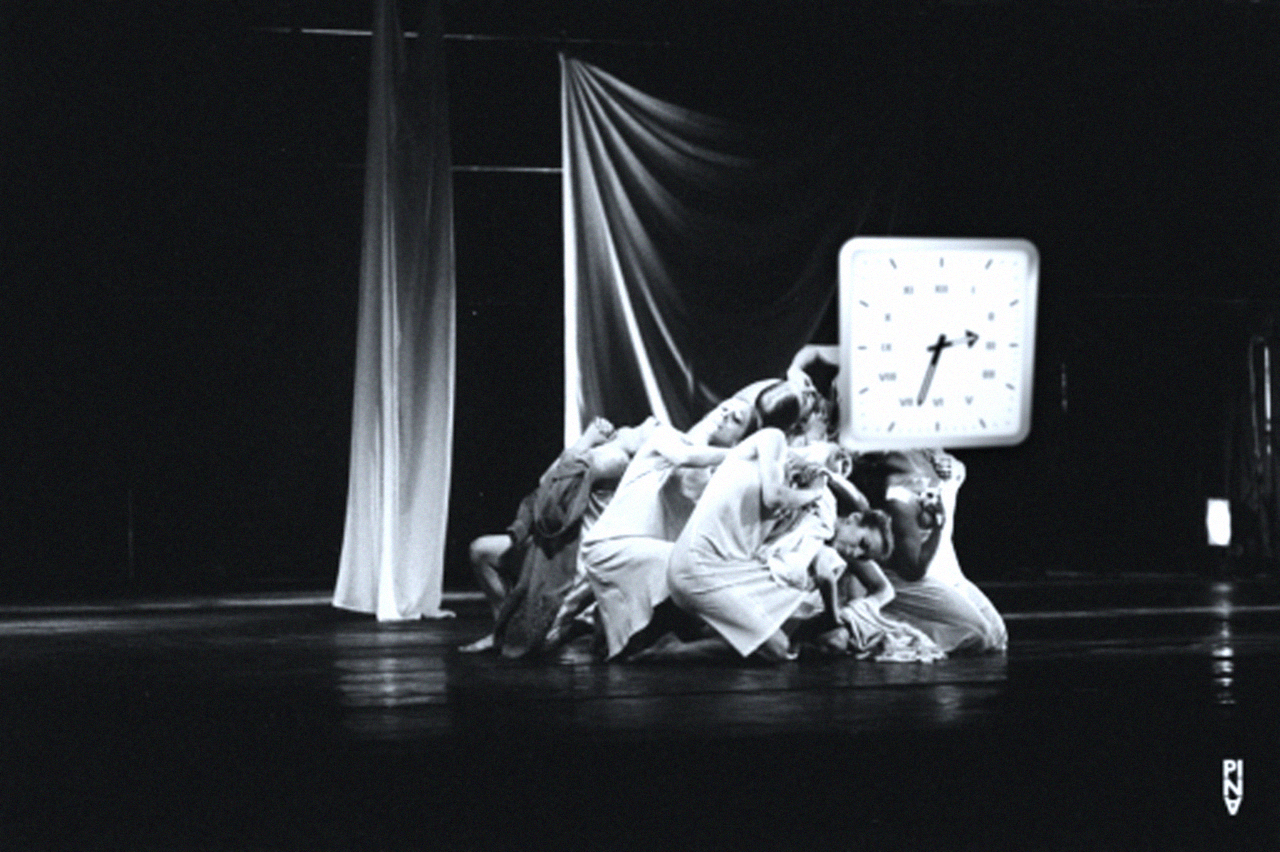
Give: 2h33
